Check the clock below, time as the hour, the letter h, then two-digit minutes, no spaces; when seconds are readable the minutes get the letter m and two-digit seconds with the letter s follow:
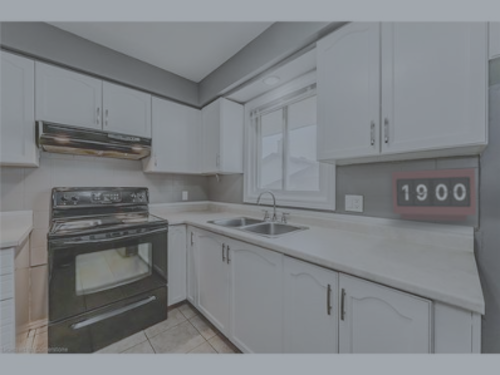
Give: 19h00
